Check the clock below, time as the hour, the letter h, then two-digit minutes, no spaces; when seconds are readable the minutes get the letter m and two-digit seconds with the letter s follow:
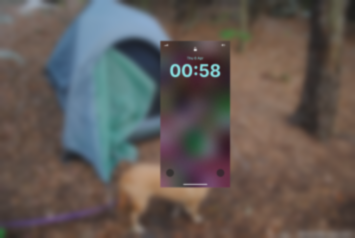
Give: 0h58
